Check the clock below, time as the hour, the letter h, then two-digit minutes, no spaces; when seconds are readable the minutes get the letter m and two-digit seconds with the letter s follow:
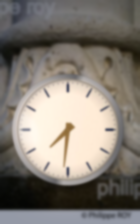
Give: 7h31
